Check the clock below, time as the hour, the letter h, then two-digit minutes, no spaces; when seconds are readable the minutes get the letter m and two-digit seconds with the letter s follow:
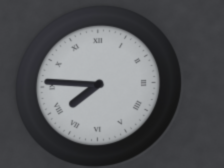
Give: 7h46
